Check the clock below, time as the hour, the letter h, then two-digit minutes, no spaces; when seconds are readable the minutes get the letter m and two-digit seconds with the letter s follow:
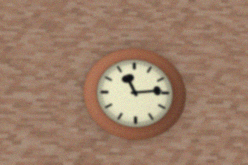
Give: 11h14
